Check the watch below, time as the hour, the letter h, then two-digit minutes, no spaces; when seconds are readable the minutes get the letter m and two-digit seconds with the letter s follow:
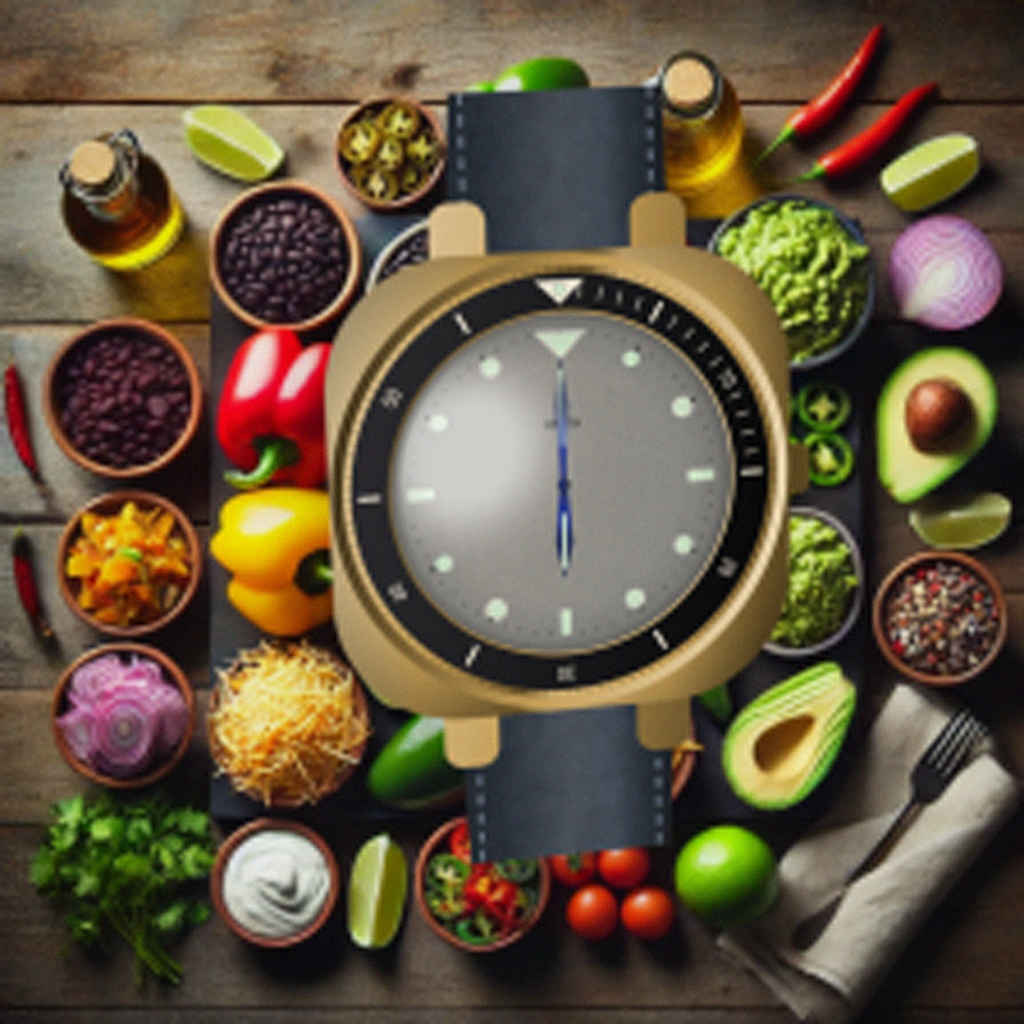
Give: 6h00
